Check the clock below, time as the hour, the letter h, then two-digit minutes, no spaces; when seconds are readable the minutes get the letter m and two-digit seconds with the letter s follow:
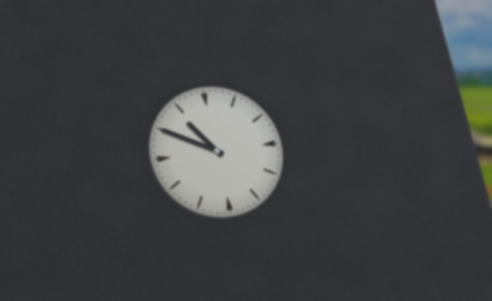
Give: 10h50
